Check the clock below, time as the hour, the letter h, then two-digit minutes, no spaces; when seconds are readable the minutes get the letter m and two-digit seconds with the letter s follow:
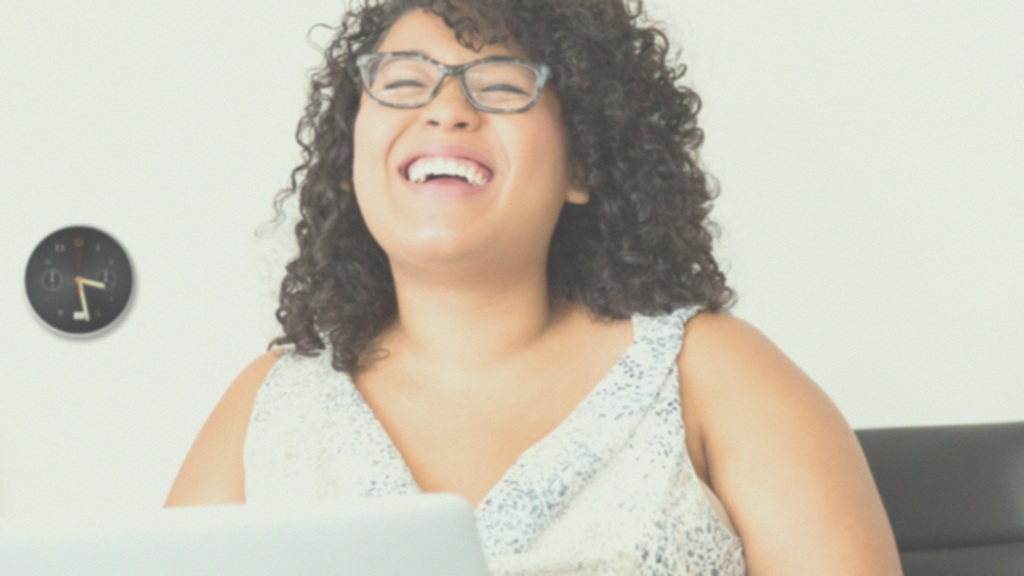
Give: 3h28
